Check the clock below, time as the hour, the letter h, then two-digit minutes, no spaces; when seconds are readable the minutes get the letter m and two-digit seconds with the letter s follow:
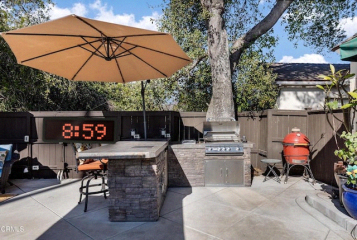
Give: 8h59
